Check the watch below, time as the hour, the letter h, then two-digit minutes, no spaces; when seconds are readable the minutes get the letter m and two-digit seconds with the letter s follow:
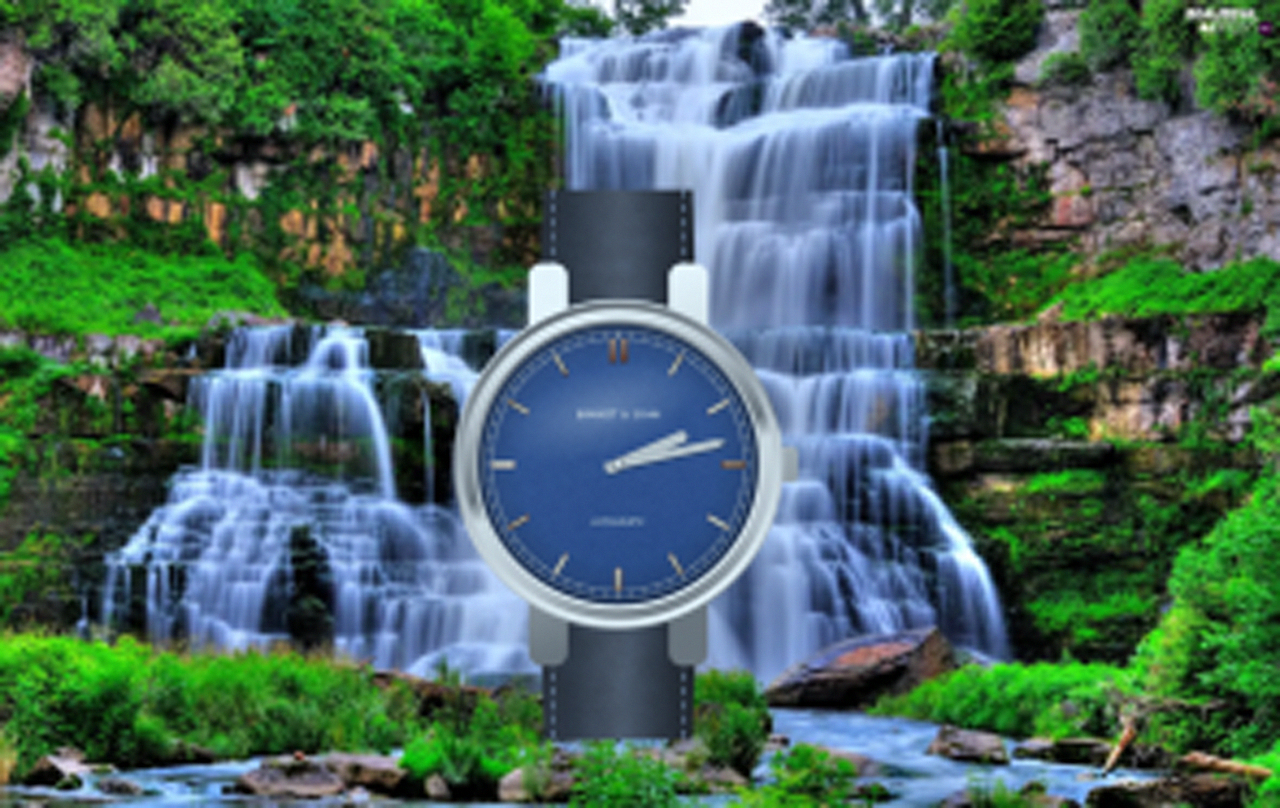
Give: 2h13
